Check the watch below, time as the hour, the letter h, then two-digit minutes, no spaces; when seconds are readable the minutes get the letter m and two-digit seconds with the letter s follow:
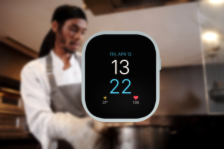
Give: 13h22
